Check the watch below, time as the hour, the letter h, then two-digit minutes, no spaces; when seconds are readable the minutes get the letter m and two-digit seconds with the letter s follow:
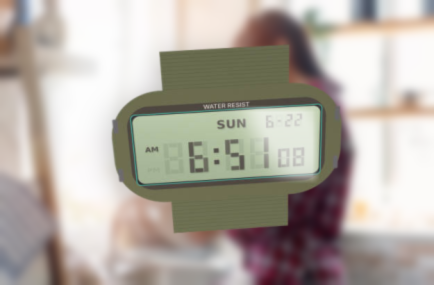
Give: 6h51m08s
